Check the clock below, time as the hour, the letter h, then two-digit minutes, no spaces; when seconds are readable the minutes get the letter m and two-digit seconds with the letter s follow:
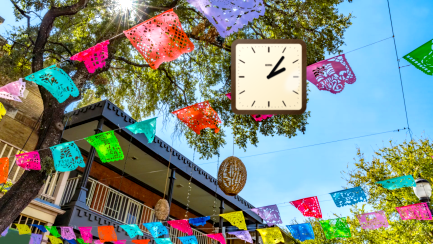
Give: 2h06
